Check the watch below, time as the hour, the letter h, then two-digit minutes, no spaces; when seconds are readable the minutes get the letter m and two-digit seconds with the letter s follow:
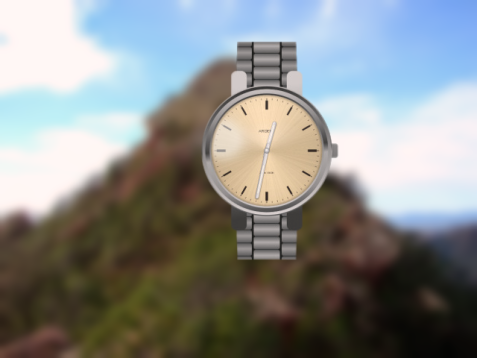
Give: 12h32
